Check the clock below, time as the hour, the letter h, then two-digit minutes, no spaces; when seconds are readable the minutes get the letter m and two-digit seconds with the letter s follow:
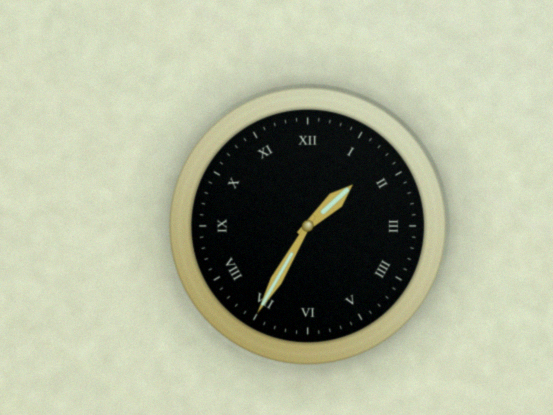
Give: 1h35
